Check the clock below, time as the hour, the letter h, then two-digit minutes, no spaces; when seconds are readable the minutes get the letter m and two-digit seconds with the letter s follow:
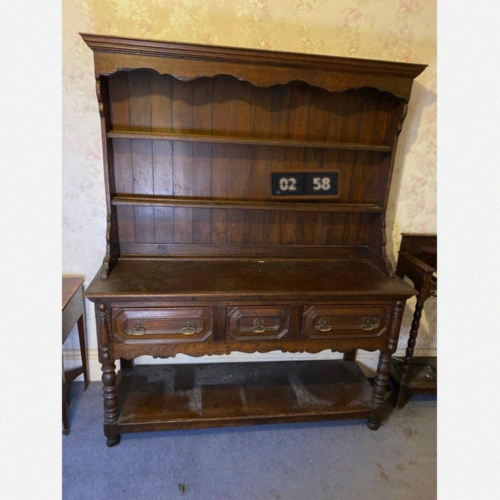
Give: 2h58
